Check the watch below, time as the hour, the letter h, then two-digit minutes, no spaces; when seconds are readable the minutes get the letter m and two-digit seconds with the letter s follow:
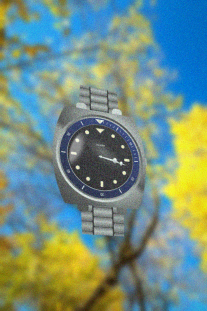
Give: 3h17
